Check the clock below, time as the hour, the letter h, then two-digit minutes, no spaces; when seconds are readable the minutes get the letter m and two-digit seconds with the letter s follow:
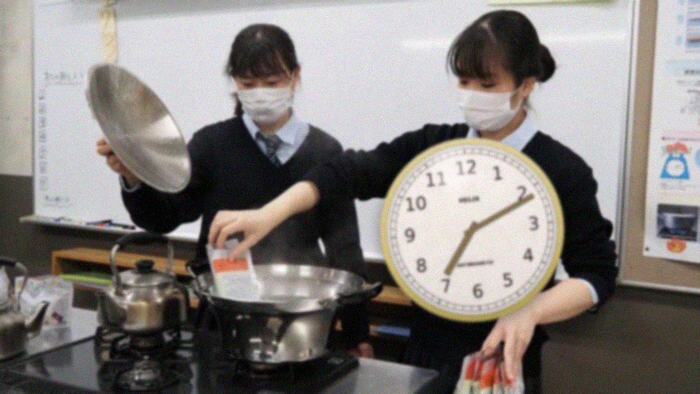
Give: 7h11
